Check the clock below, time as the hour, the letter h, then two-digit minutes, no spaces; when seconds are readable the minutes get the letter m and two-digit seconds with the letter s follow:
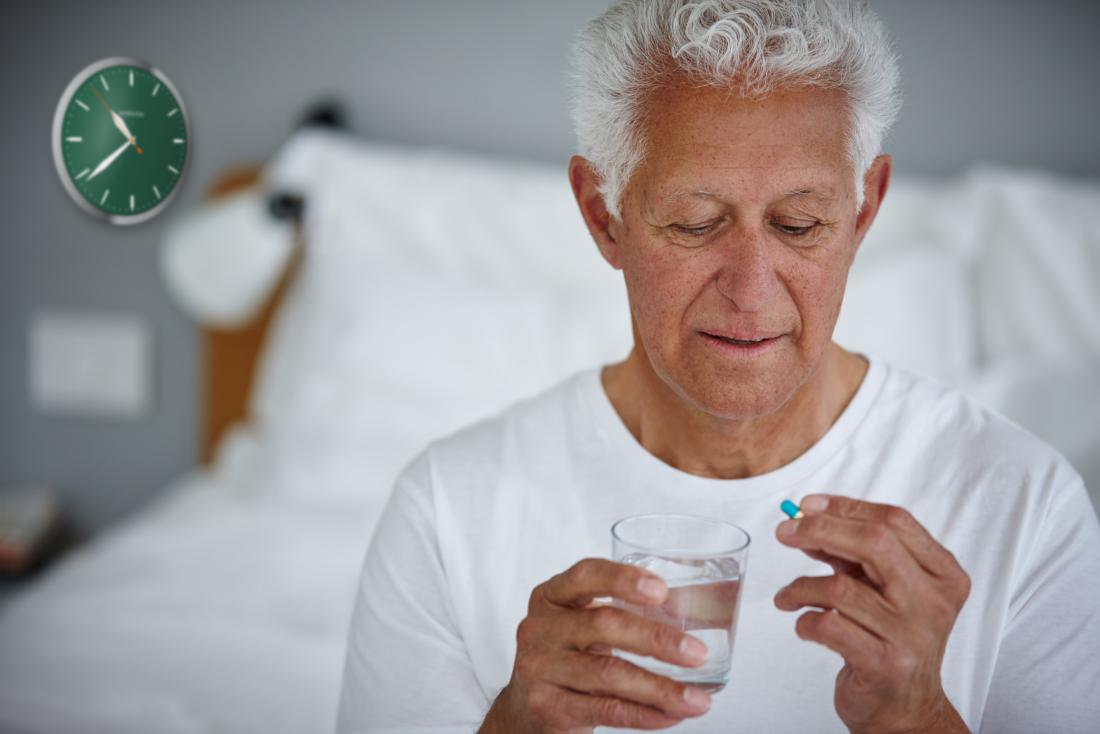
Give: 10h38m53s
